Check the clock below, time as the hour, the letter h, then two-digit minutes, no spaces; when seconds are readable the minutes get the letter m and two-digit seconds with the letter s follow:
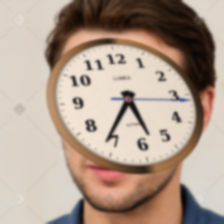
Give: 5h36m16s
